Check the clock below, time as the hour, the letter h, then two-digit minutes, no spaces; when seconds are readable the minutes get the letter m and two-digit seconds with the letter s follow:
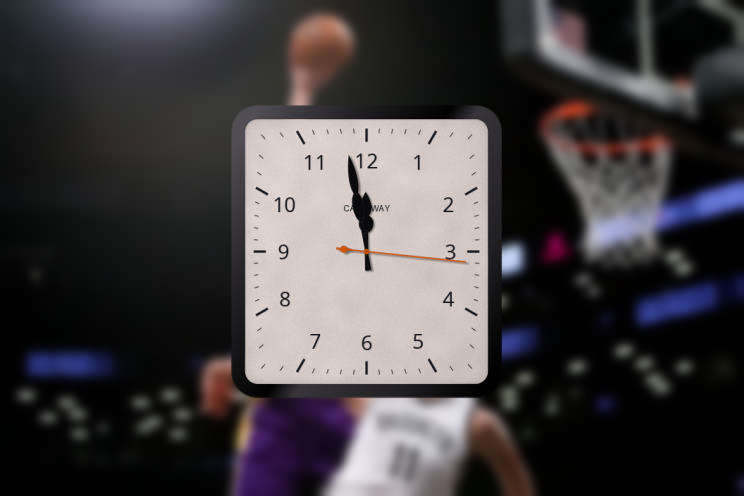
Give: 11h58m16s
